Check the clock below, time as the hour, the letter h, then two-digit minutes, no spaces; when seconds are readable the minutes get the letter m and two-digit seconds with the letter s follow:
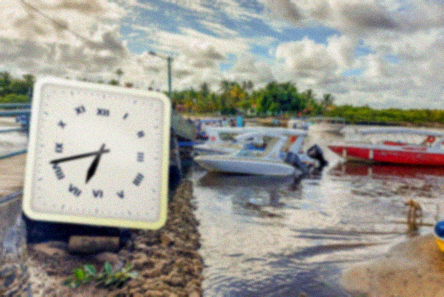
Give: 6h42
